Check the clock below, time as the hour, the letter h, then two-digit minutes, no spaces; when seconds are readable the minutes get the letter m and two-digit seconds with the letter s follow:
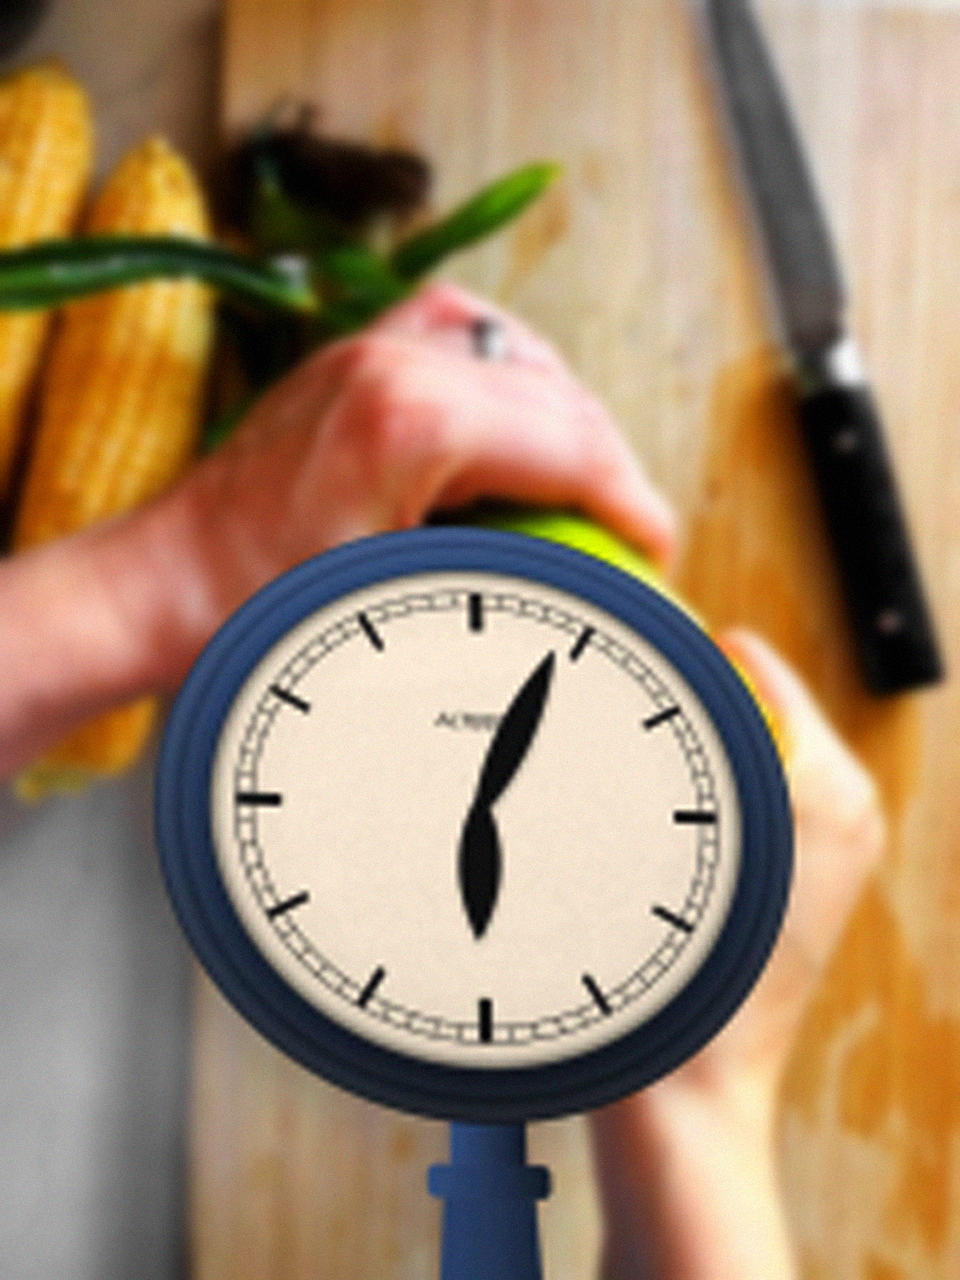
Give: 6h04
